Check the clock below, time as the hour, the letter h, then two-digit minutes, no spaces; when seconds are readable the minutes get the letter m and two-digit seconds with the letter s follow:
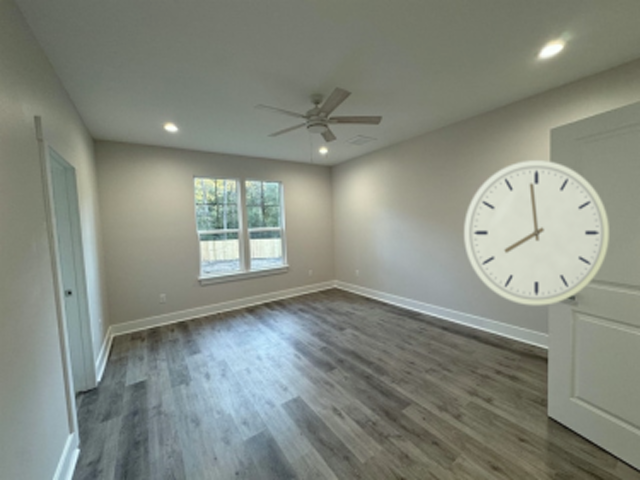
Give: 7h59
